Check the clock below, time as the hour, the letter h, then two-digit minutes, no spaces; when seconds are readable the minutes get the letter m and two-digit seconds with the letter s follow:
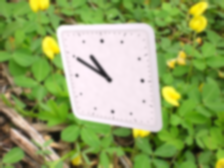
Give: 10h50
